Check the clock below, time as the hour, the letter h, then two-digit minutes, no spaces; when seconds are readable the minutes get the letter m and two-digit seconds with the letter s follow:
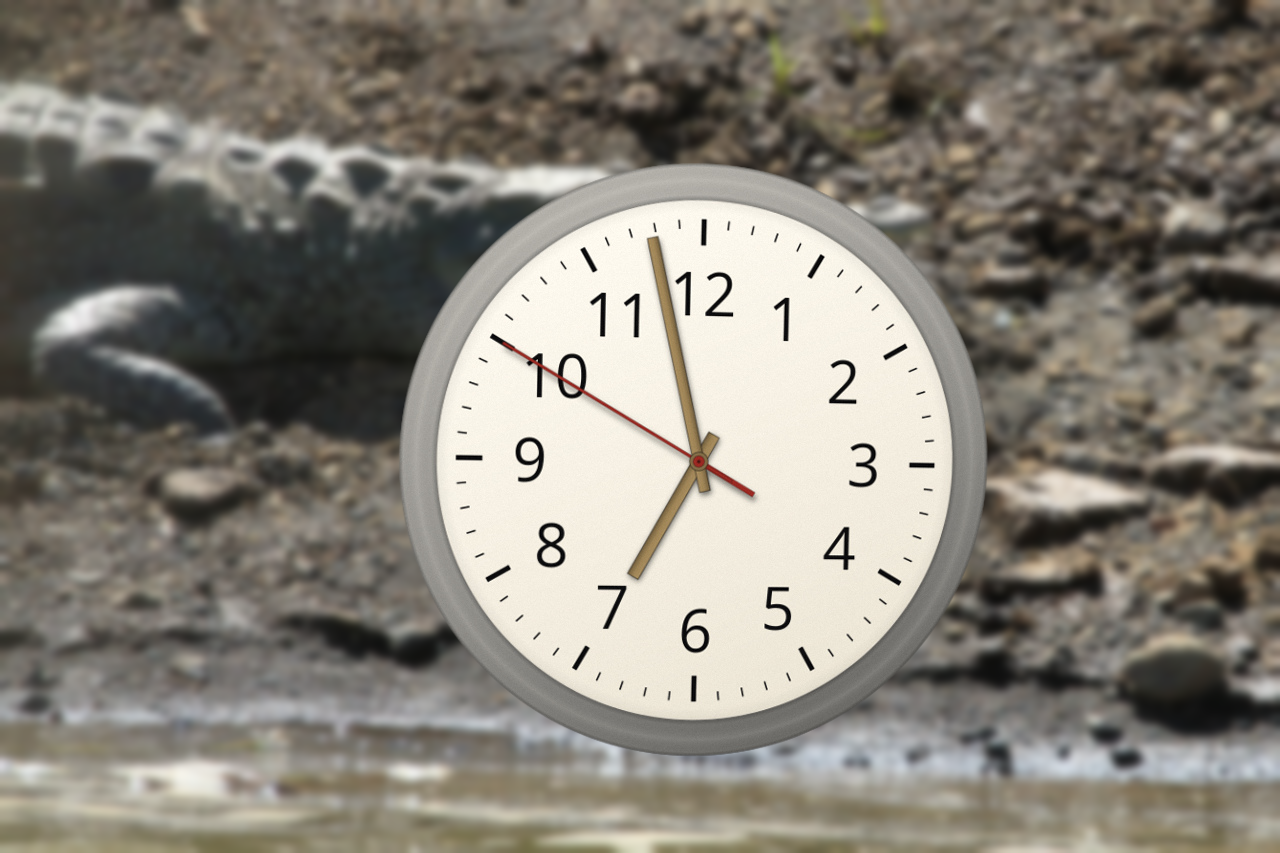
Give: 6h57m50s
